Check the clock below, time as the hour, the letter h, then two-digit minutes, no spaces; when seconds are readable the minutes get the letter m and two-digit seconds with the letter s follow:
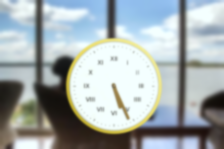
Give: 5h26
